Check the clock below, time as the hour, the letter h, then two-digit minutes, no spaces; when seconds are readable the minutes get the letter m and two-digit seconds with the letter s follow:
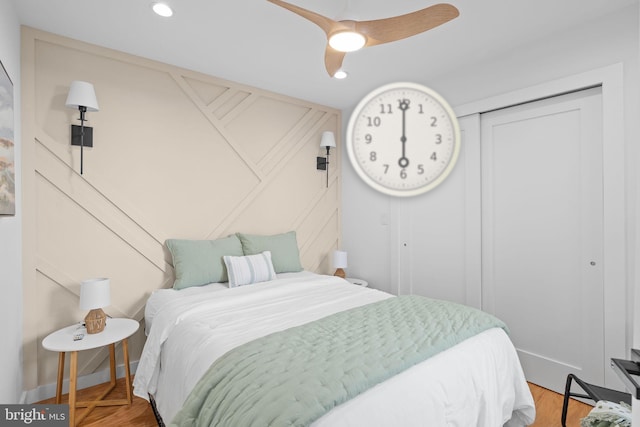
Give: 6h00
